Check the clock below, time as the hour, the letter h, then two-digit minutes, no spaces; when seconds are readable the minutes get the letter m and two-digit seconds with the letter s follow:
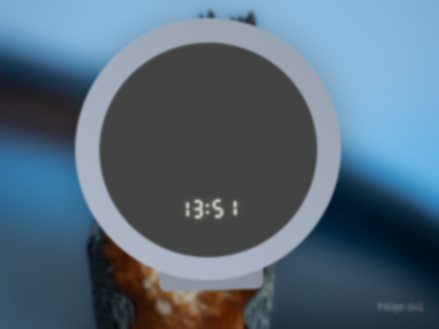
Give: 13h51
